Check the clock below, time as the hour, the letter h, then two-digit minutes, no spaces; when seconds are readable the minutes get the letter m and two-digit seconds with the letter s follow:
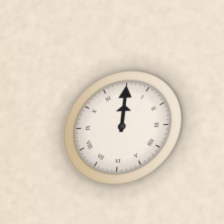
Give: 12h00
